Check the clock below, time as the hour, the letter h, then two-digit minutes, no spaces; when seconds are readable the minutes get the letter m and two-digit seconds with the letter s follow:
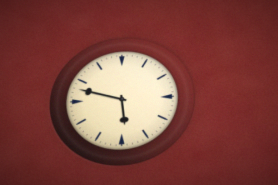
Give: 5h48
